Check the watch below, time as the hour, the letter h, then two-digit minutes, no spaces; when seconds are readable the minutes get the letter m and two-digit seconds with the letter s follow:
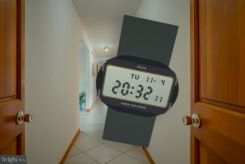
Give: 20h32m11s
